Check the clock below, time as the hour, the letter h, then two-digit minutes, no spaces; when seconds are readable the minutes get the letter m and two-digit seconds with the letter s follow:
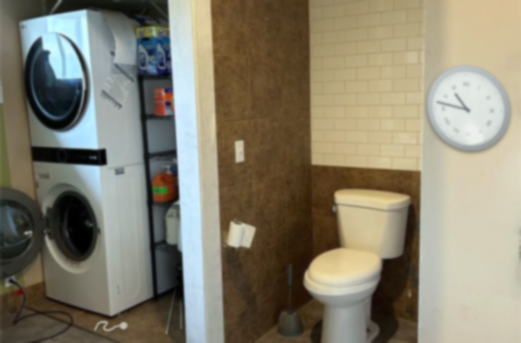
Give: 10h47
